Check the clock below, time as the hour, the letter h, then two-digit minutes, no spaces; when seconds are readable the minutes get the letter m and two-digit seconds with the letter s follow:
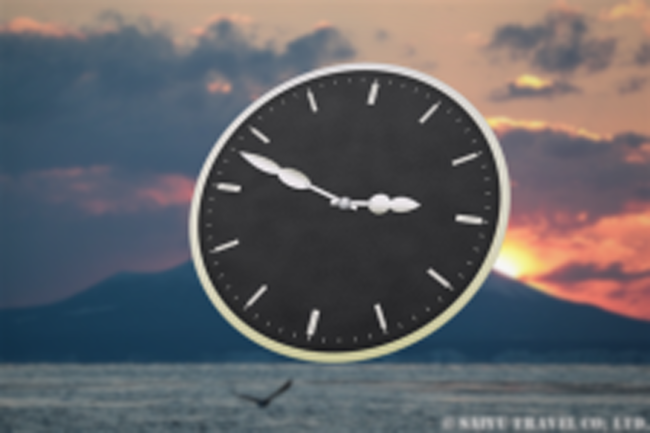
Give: 2h48
